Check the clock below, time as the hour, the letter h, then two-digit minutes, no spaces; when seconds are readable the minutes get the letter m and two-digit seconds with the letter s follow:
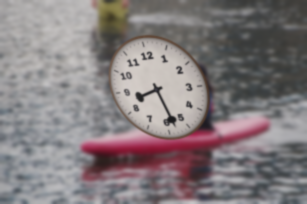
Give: 8h28
